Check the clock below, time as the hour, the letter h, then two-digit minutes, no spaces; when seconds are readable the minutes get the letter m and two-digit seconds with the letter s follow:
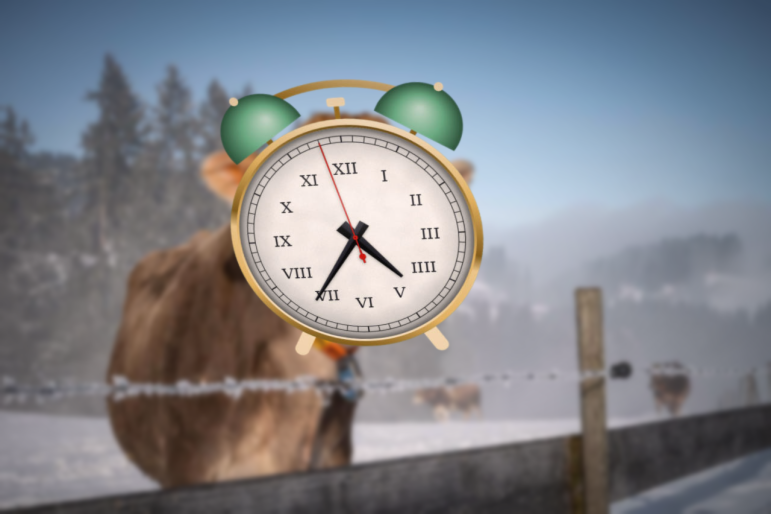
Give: 4h35m58s
